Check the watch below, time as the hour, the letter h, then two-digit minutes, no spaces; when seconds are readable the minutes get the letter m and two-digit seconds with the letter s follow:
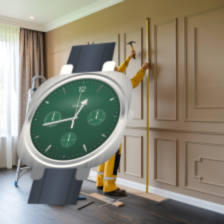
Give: 12h43
